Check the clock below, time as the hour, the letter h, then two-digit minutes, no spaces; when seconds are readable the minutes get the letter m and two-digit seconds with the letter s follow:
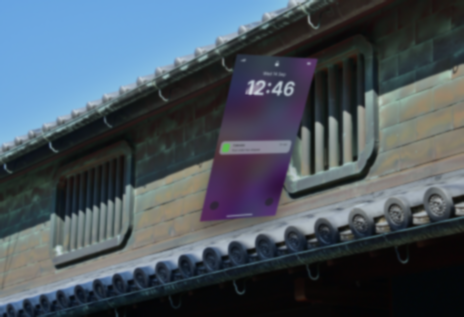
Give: 12h46
